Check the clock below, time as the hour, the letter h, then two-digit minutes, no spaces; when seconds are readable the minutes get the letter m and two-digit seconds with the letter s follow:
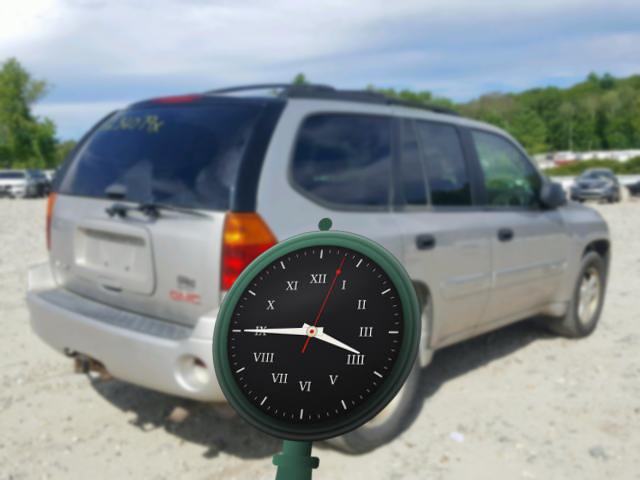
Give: 3h45m03s
